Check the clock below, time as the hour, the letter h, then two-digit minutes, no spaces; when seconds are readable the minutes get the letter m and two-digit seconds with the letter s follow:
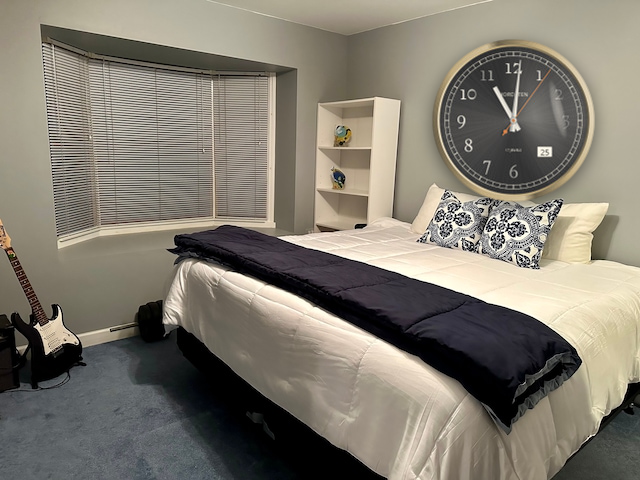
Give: 11h01m06s
